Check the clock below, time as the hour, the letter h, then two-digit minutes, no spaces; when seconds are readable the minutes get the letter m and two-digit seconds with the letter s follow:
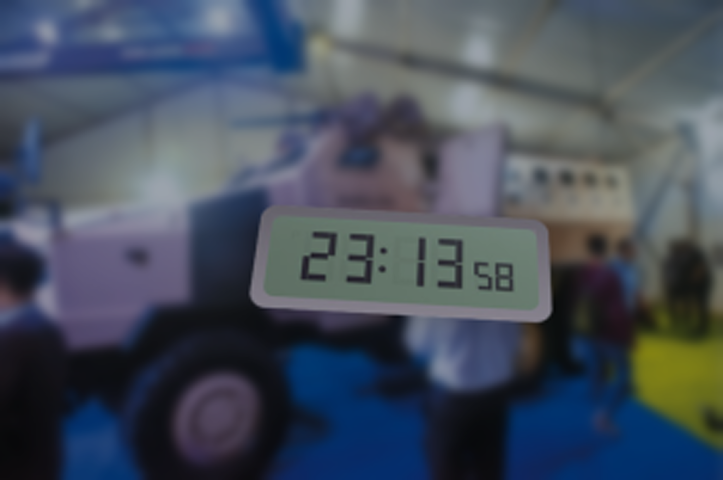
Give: 23h13m58s
